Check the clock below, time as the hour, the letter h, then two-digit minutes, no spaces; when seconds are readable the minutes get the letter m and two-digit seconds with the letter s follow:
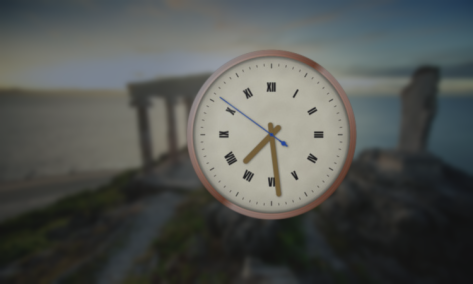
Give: 7h28m51s
